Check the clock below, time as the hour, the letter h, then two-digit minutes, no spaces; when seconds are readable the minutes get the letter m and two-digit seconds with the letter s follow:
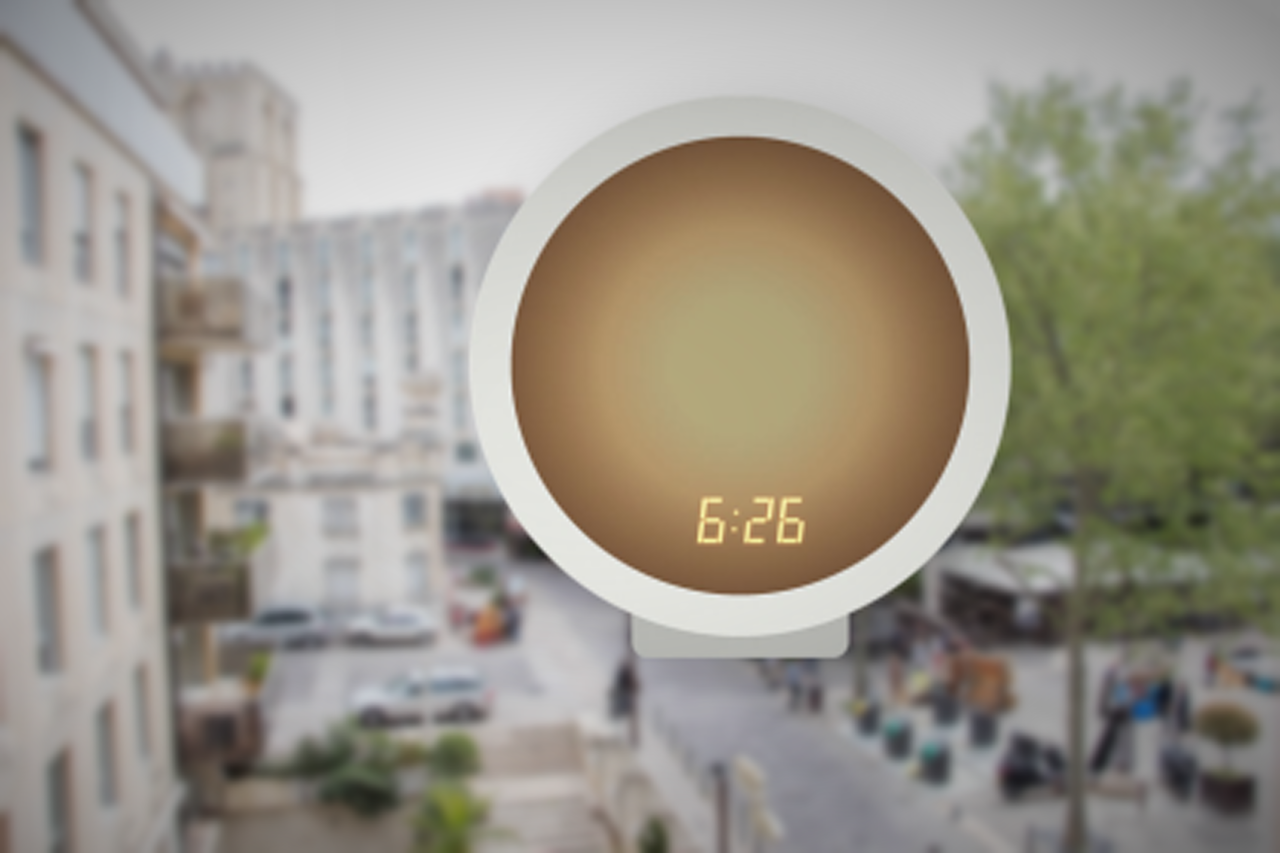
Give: 6h26
